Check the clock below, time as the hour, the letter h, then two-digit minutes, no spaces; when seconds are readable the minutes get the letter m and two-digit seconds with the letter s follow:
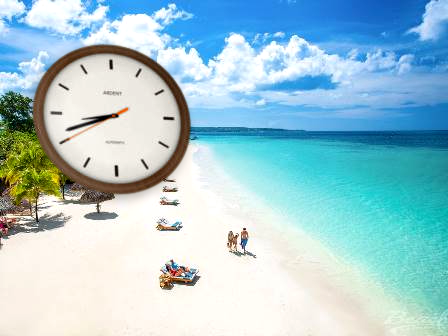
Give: 8h41m40s
